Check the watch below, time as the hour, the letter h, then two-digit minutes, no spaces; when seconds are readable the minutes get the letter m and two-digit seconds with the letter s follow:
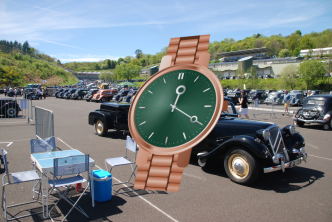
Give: 12h20
